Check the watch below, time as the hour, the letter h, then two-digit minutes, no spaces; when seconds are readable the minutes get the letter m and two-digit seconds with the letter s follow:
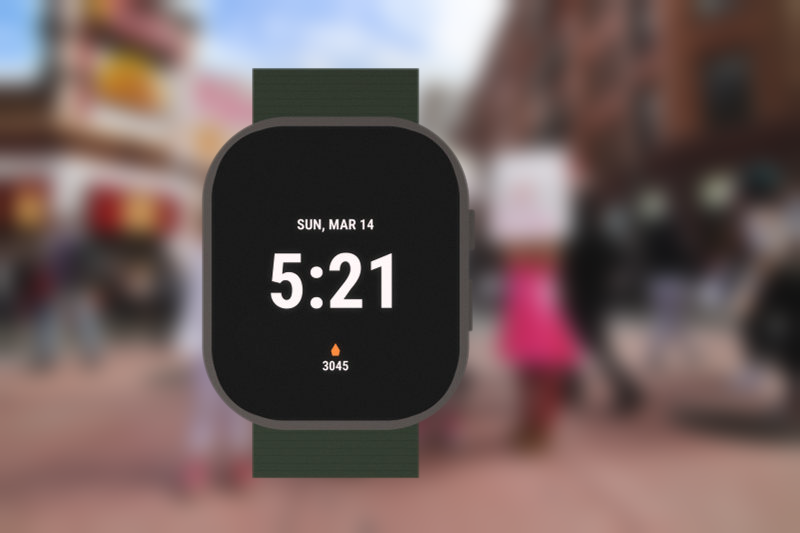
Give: 5h21
